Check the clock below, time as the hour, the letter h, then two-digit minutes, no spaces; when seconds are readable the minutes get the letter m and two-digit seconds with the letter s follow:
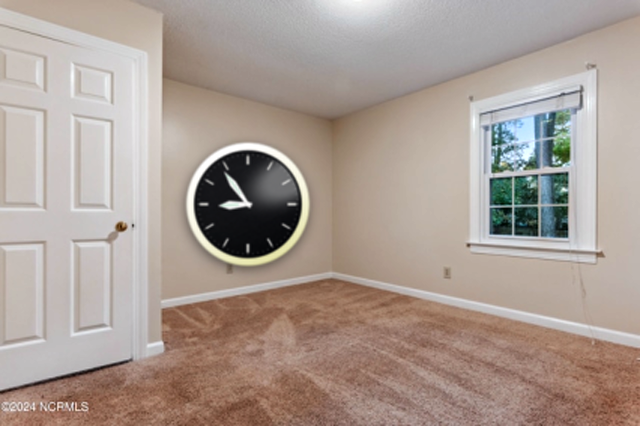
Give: 8h54
